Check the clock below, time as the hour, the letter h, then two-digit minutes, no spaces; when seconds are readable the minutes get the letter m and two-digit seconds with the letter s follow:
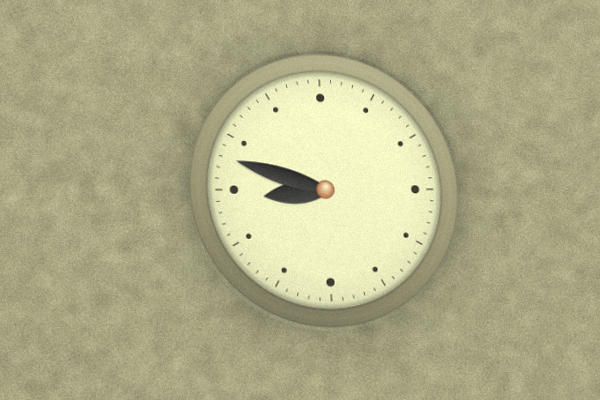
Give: 8h48
